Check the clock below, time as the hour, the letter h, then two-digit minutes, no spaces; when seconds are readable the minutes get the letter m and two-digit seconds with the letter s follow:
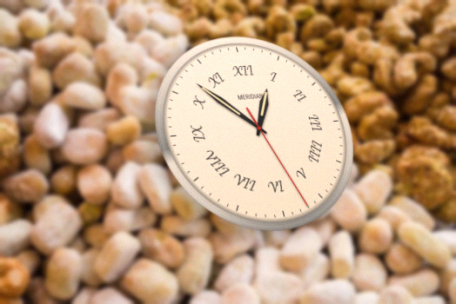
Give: 12h52m27s
